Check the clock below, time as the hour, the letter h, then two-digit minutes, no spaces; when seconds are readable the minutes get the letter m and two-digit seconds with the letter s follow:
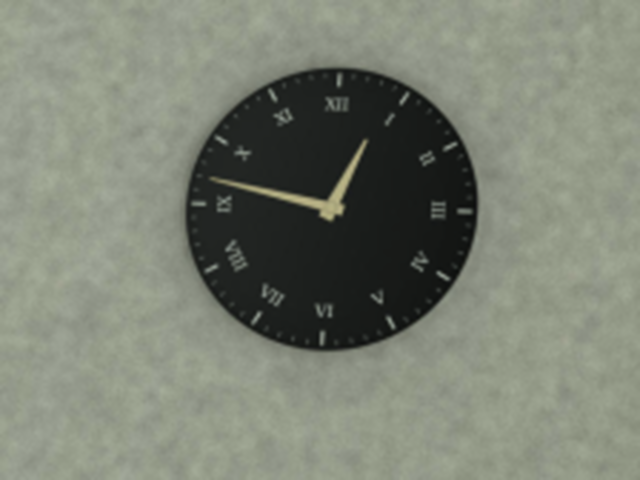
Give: 12h47
